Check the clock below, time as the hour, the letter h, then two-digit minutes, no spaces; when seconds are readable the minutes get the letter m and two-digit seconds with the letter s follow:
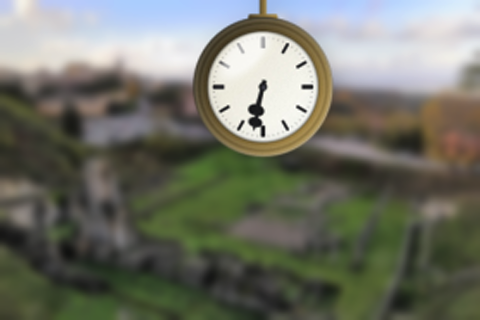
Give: 6h32
